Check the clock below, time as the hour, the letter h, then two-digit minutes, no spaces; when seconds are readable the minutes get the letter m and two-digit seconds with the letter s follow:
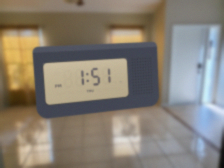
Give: 1h51
